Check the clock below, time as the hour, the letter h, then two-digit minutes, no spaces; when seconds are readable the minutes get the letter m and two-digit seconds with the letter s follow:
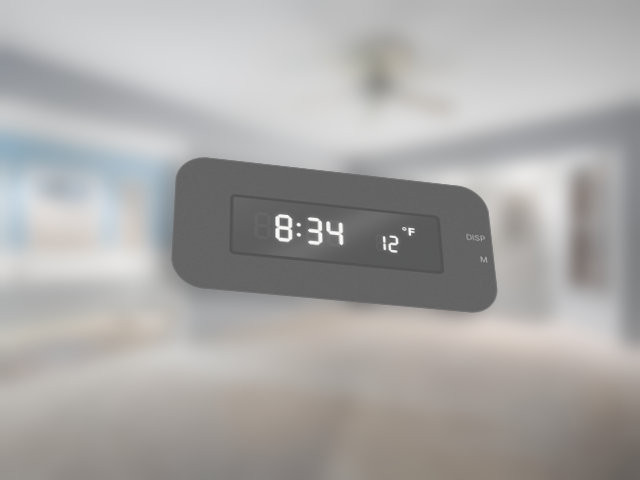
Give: 8h34
